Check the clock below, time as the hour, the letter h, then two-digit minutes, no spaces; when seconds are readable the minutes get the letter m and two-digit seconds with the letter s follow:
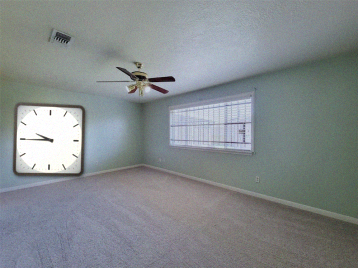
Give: 9h45
